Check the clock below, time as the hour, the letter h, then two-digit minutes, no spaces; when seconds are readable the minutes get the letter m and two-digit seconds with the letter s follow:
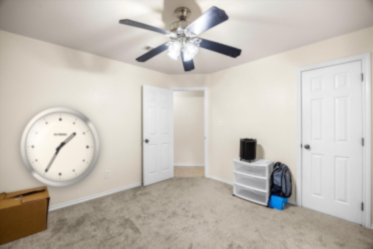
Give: 1h35
